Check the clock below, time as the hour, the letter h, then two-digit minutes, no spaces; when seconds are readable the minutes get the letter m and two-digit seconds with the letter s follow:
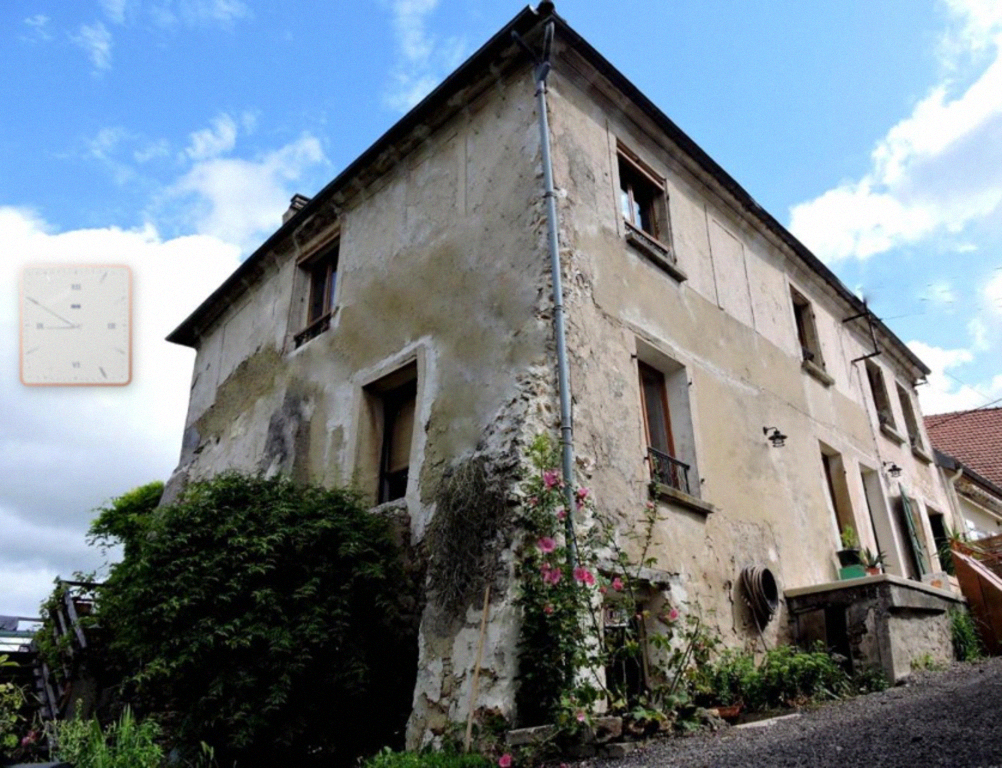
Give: 8h50
